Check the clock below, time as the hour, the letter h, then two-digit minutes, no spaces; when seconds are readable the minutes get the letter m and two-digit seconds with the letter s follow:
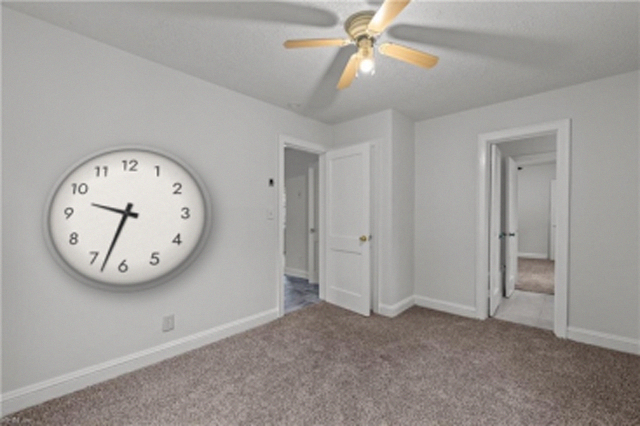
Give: 9h33
